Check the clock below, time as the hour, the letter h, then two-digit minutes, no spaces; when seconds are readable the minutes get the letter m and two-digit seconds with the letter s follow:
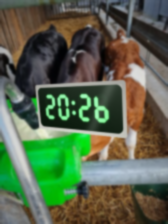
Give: 20h26
